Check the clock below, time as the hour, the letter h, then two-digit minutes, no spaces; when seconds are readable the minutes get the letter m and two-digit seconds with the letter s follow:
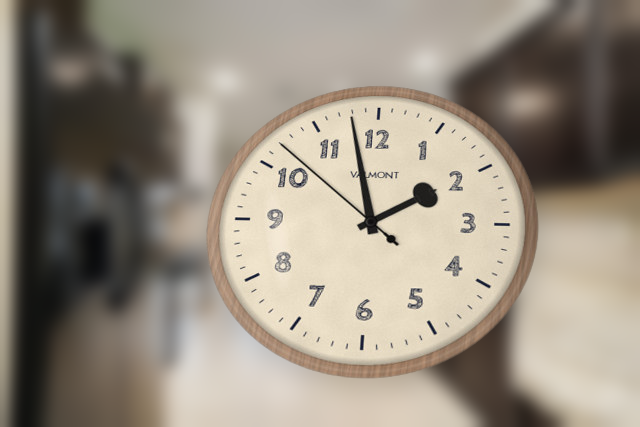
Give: 1h57m52s
